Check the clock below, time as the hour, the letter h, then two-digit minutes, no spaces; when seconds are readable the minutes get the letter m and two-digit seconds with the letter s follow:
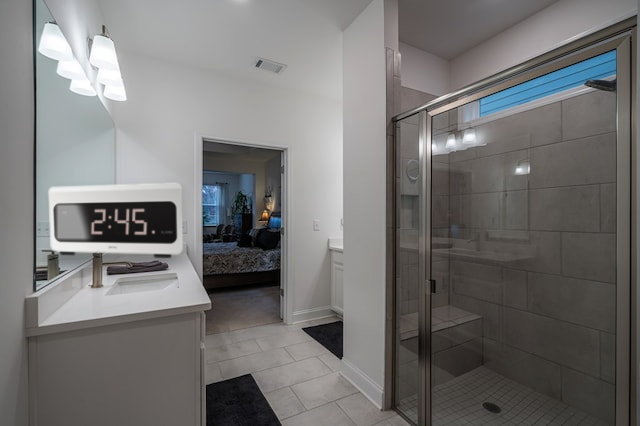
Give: 2h45
